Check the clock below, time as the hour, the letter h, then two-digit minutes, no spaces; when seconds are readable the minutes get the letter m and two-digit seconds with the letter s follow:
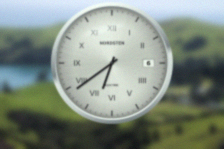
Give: 6h39
